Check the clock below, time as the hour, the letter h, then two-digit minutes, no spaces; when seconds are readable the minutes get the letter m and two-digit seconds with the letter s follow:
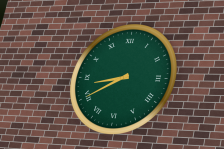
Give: 8h40
